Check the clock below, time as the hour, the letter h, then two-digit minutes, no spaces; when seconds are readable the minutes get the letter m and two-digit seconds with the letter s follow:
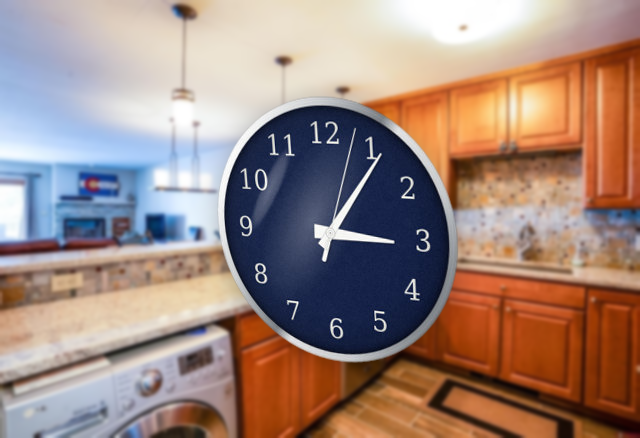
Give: 3h06m03s
